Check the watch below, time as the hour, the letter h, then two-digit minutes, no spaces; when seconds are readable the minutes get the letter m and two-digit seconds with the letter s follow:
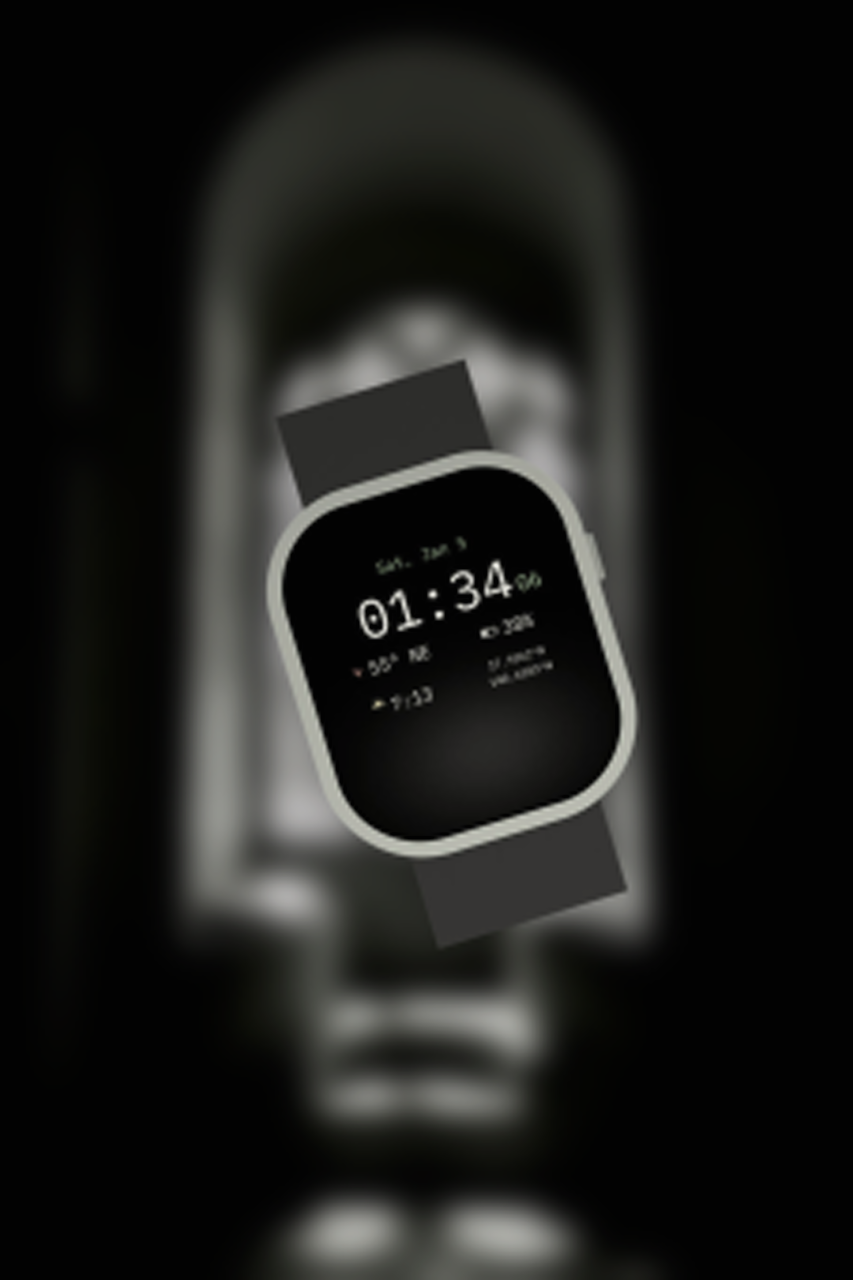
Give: 1h34
